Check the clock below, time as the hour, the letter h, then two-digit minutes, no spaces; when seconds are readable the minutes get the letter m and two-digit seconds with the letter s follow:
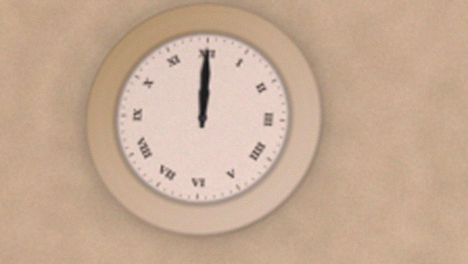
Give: 12h00
